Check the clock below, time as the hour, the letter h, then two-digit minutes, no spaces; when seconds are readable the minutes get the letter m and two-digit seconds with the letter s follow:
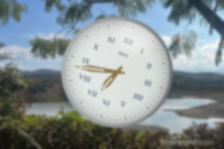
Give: 6h43
